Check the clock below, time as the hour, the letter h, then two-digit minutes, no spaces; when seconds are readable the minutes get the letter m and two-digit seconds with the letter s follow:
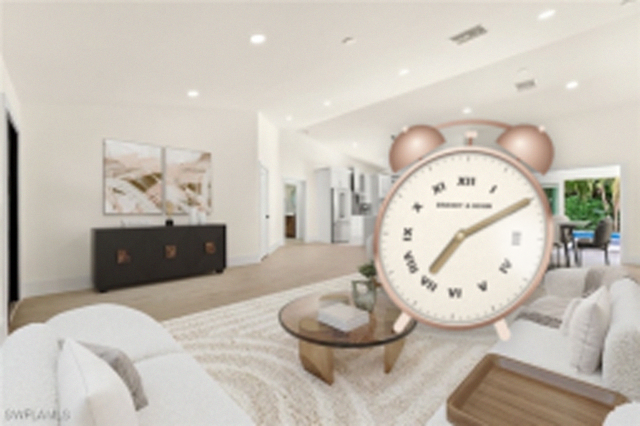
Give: 7h10
